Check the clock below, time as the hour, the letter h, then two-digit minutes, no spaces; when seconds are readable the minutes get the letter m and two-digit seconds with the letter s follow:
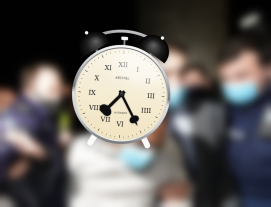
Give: 7h25
